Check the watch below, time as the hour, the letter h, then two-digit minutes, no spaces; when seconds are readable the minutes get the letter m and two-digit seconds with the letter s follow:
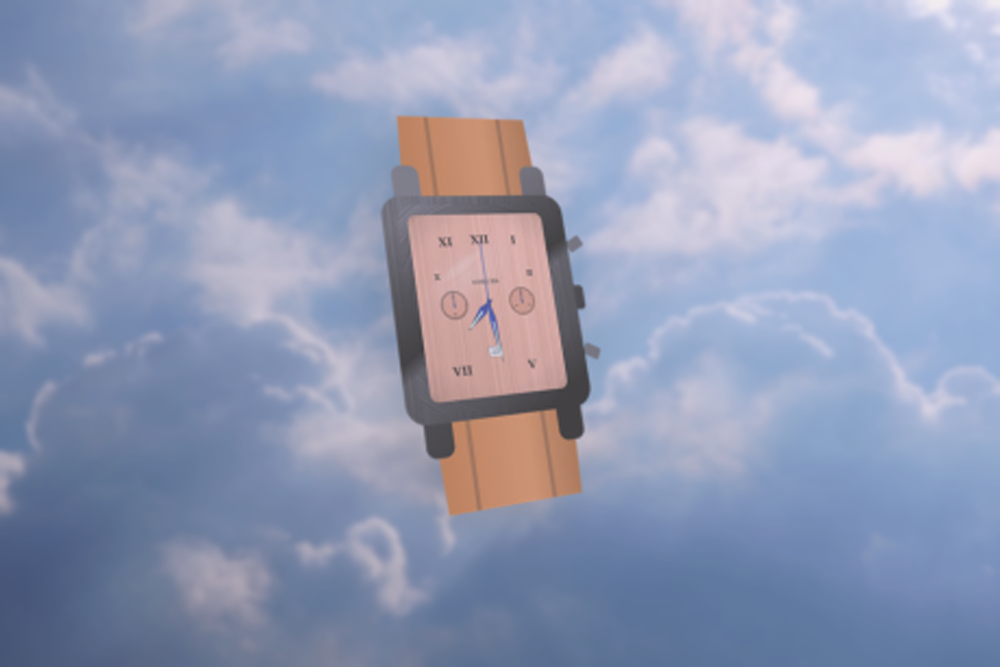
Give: 7h29
